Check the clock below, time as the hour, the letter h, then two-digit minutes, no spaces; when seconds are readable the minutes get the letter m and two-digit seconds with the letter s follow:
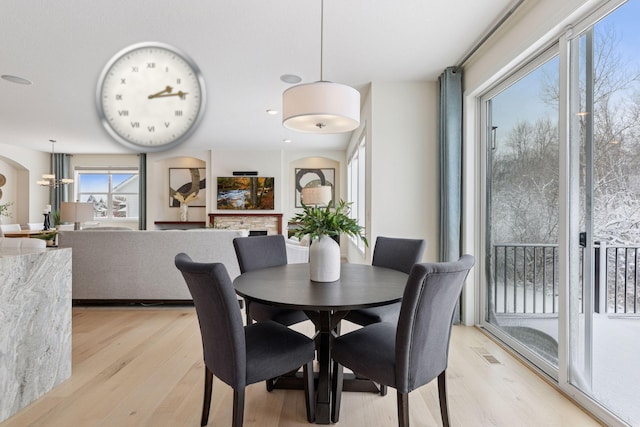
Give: 2h14
